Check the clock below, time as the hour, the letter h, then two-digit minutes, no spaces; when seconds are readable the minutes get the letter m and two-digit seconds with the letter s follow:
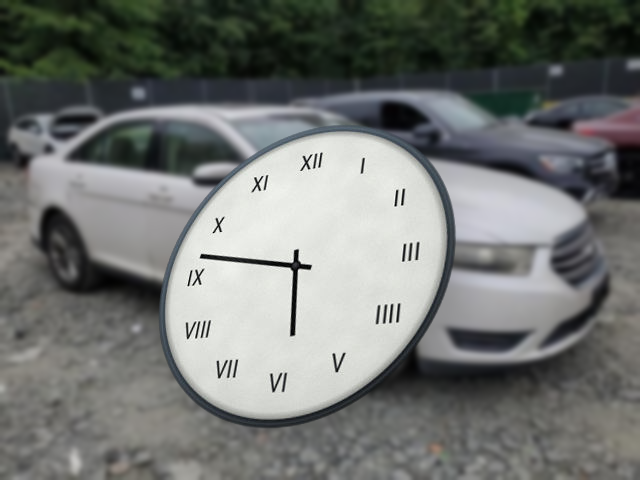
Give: 5h47
